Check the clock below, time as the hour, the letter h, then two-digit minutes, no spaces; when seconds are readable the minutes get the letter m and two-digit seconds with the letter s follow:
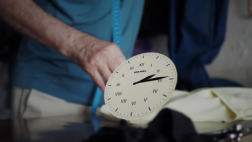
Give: 2h14
